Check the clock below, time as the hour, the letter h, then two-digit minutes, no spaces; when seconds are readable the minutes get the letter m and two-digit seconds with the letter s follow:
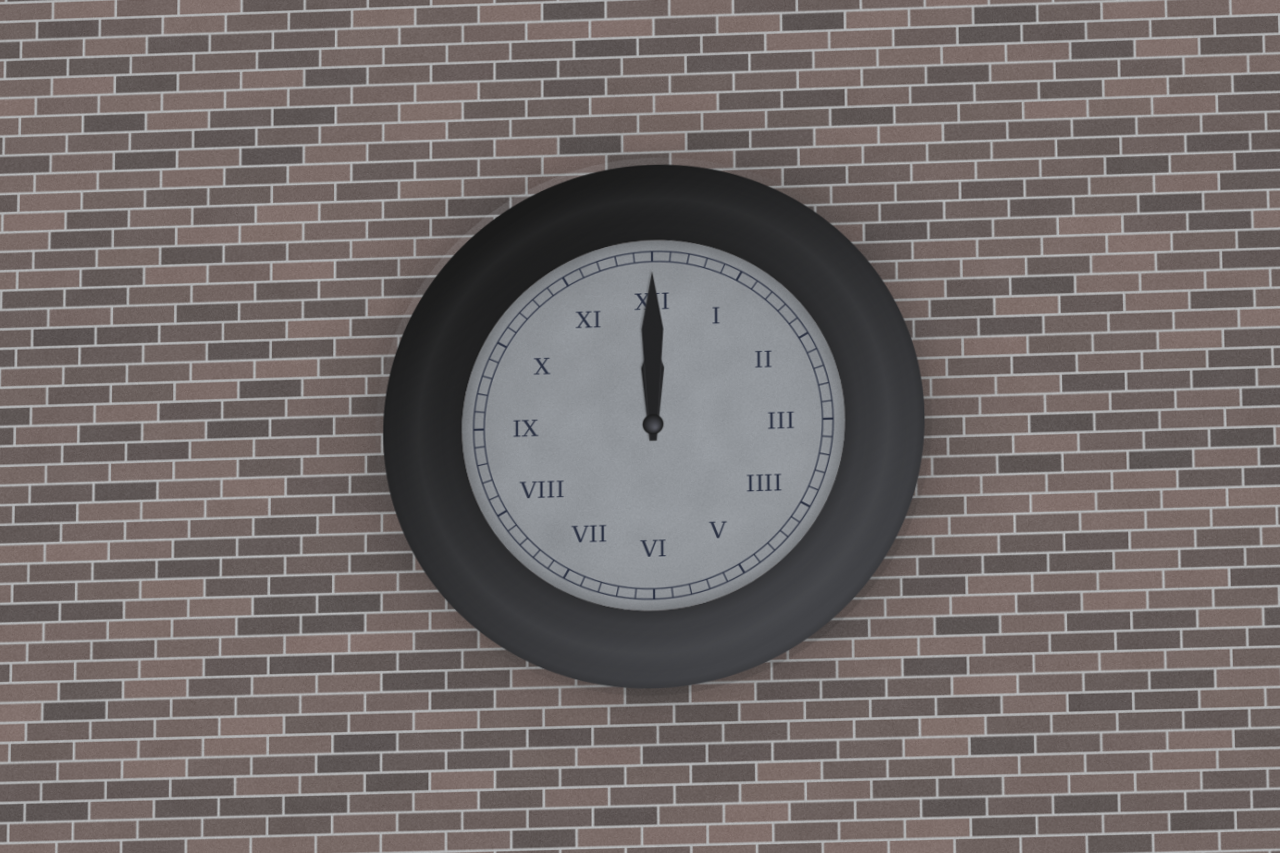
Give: 12h00
